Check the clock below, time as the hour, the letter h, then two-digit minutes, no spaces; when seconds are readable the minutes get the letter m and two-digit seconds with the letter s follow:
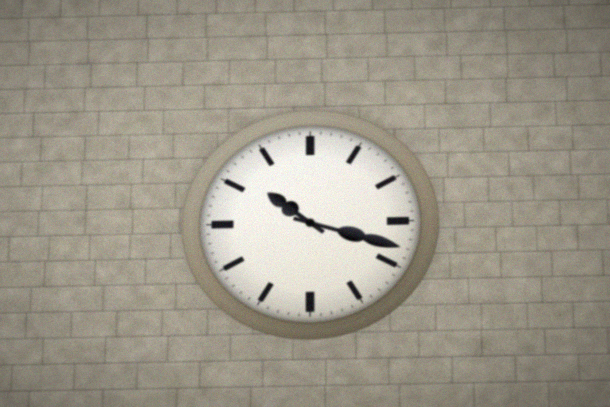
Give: 10h18
